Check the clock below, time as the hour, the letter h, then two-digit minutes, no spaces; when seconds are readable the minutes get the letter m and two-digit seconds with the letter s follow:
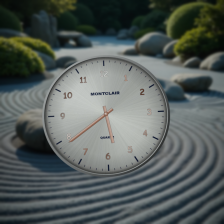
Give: 5h39
